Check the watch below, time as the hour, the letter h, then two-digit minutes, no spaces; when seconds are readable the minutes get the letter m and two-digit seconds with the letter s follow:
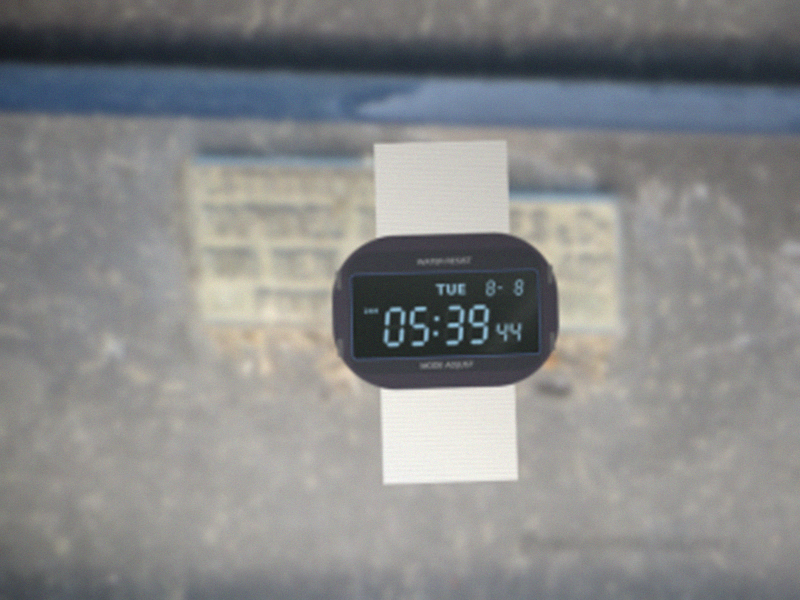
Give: 5h39m44s
